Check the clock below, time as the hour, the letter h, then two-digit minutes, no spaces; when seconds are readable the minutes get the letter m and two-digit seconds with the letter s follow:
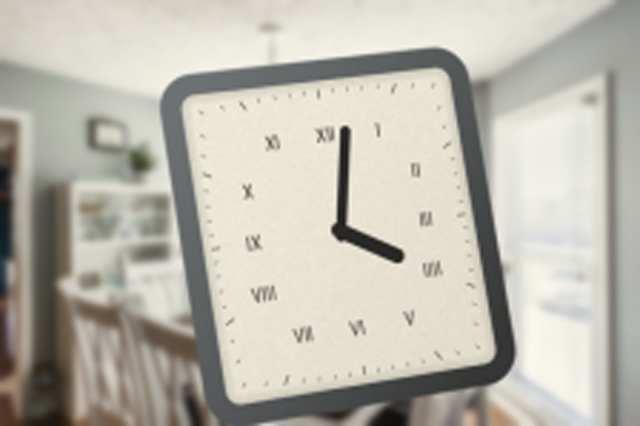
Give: 4h02
